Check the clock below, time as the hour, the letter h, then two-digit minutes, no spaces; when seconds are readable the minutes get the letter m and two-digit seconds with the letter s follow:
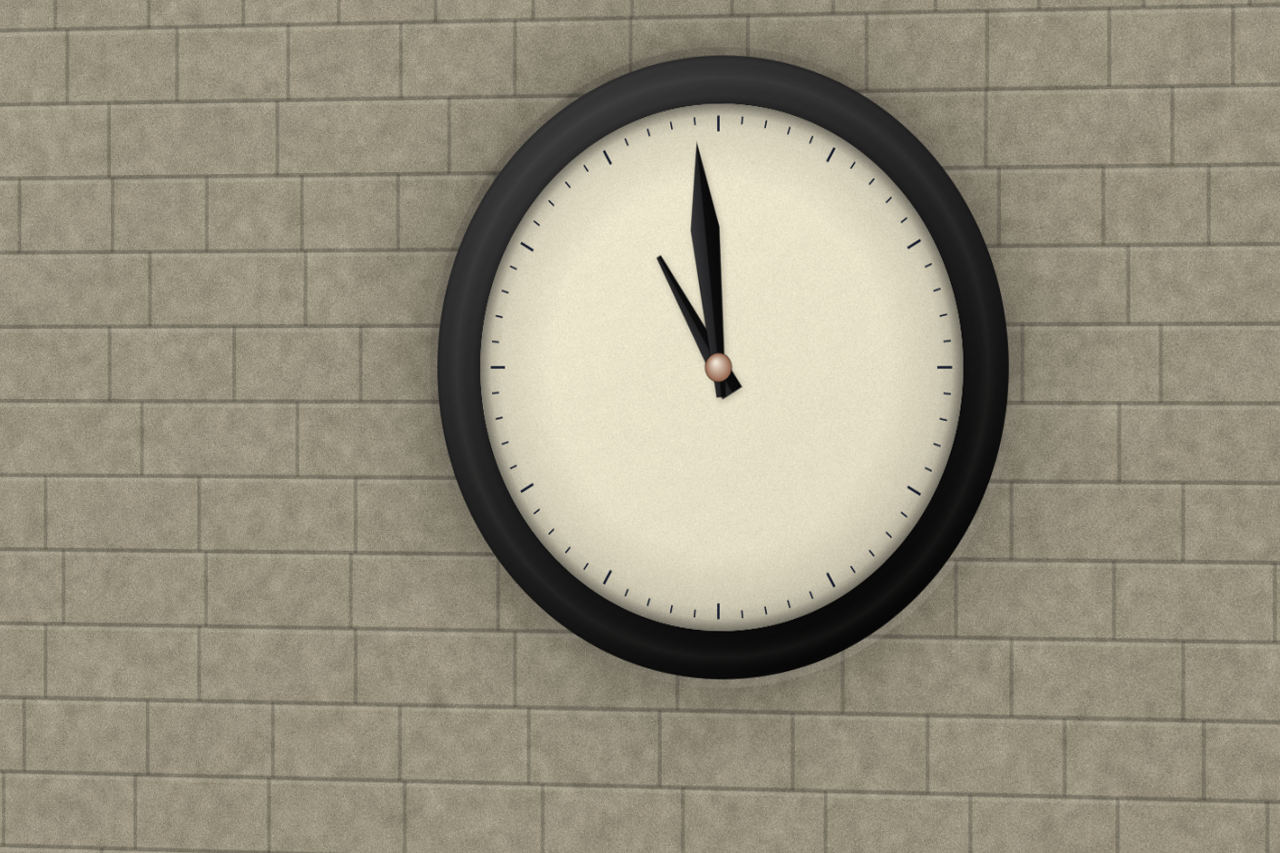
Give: 10h59
